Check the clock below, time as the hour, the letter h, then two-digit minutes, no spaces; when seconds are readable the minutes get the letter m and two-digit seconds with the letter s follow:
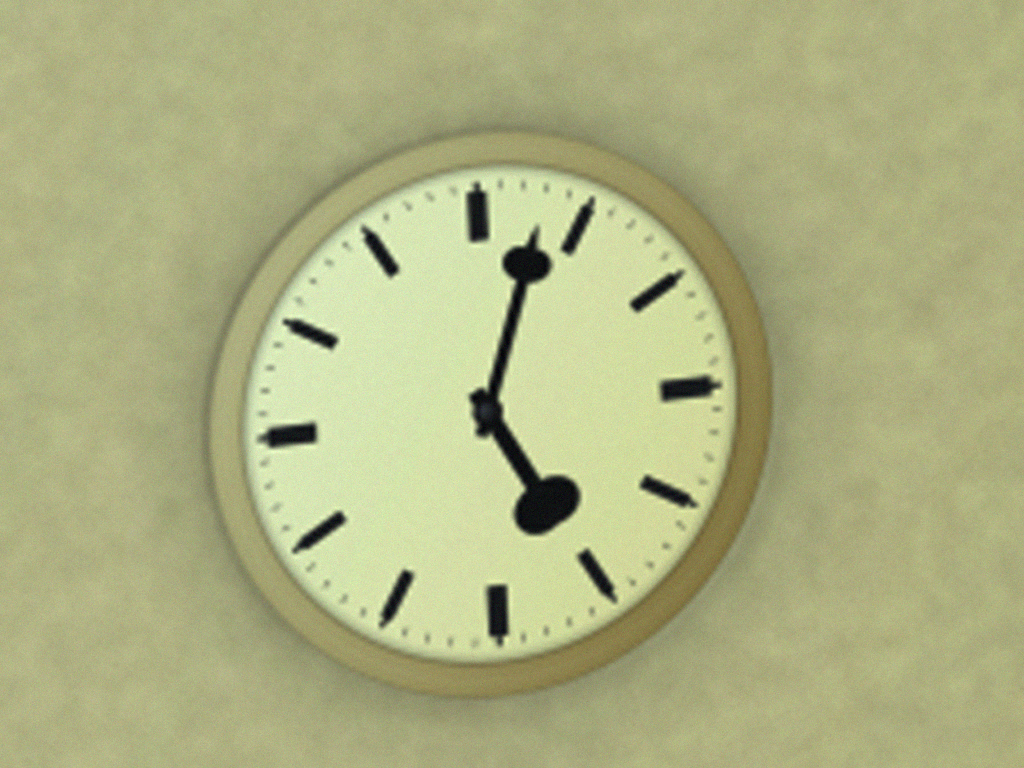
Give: 5h03
